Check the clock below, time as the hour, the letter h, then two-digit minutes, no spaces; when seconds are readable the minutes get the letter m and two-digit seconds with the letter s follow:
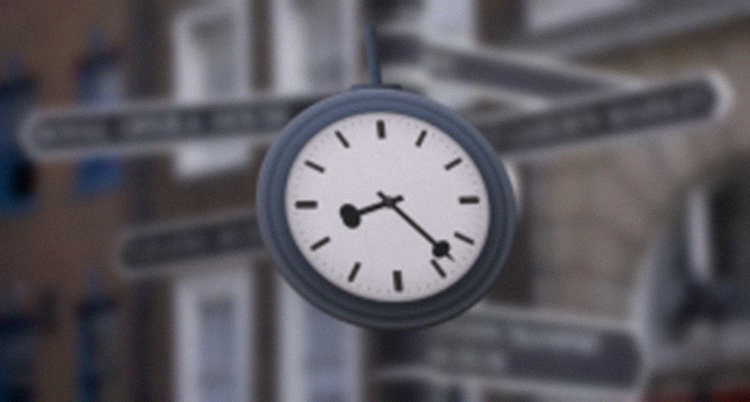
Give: 8h23
